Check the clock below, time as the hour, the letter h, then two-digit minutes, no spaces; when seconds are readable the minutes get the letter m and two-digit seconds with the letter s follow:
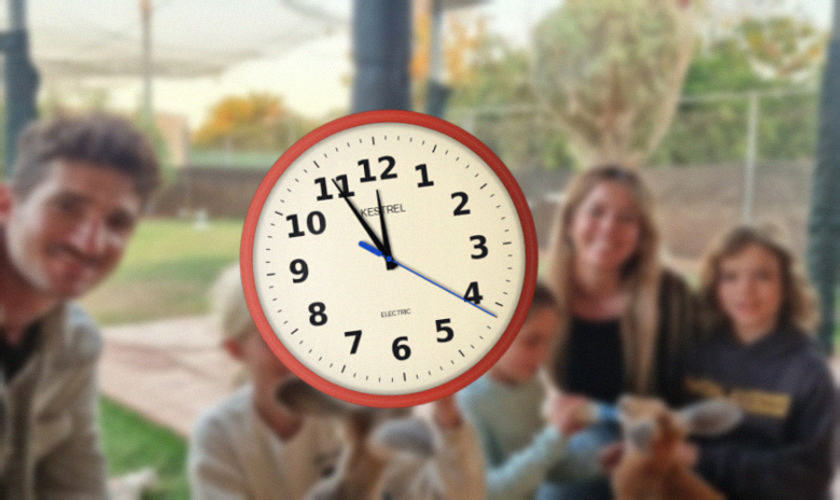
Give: 11h55m21s
